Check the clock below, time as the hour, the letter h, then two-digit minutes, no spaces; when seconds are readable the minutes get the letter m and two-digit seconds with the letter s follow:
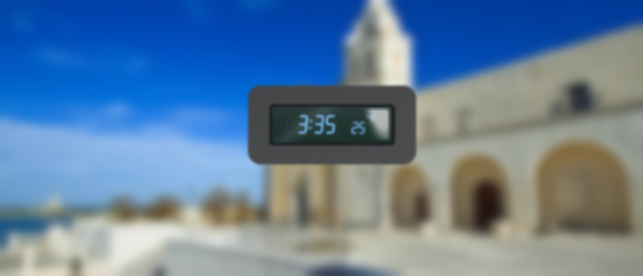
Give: 3h35
